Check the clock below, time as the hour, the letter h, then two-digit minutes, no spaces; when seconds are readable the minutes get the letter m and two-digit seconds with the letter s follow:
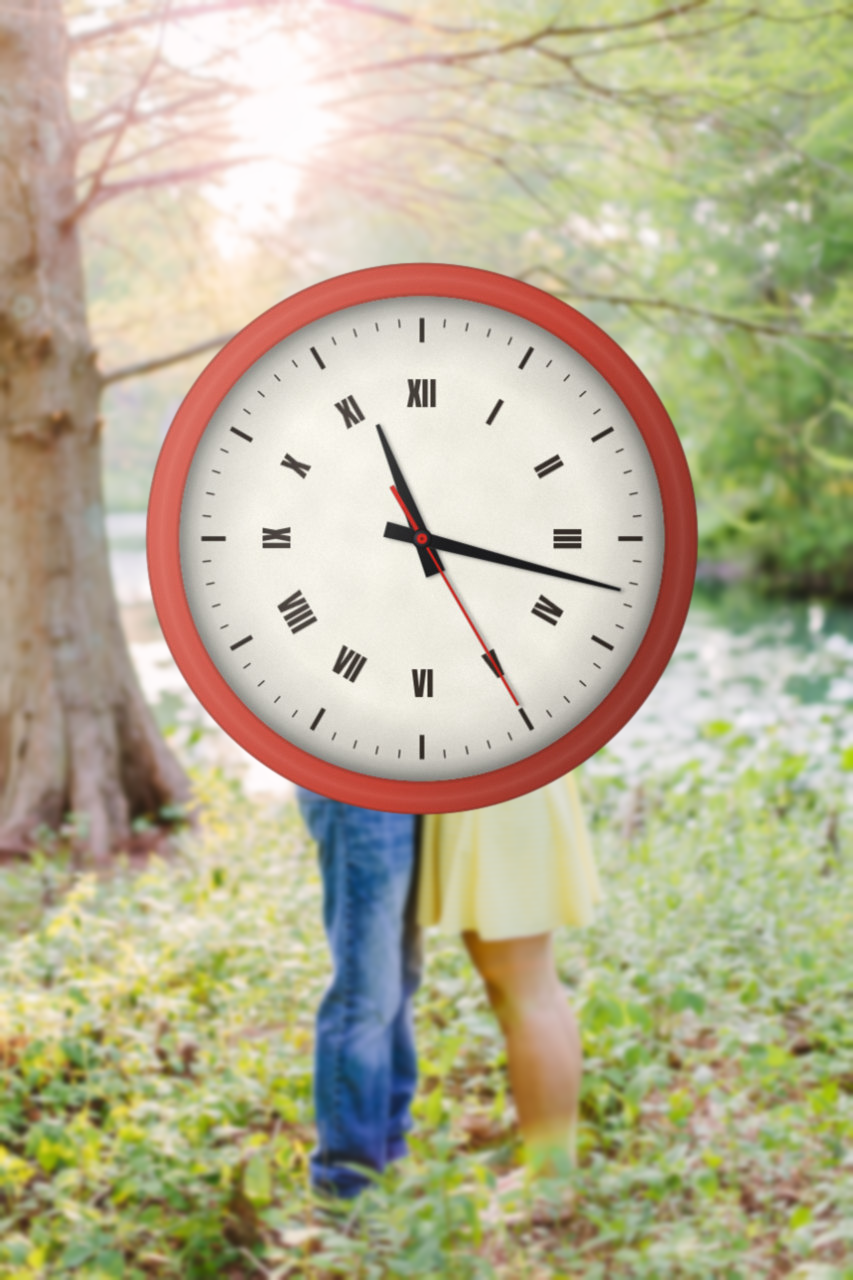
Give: 11h17m25s
